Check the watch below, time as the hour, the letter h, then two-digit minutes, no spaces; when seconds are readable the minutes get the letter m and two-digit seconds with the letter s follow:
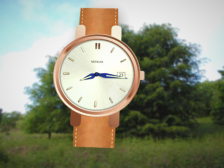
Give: 8h16
